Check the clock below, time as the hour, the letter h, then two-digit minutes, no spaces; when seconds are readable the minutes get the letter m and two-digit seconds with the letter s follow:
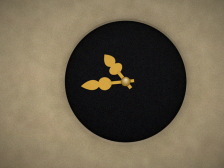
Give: 10h44
